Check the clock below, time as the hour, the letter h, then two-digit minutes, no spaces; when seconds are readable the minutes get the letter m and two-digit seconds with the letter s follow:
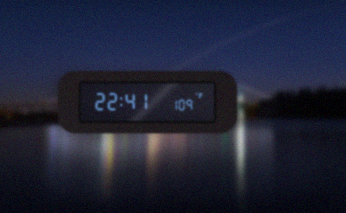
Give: 22h41
